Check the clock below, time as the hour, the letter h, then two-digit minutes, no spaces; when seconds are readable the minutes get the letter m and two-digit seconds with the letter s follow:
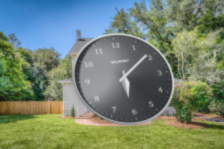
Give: 6h09
